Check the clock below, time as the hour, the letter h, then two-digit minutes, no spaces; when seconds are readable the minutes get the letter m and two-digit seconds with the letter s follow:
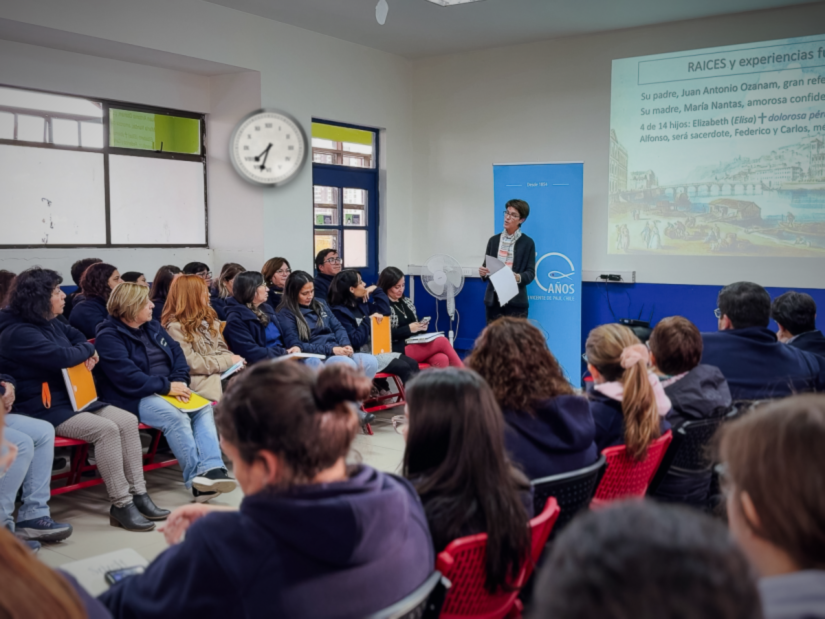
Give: 7h33
